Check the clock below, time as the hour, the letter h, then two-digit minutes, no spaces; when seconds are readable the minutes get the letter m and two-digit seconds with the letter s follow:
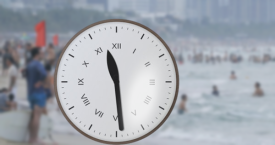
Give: 11h29
